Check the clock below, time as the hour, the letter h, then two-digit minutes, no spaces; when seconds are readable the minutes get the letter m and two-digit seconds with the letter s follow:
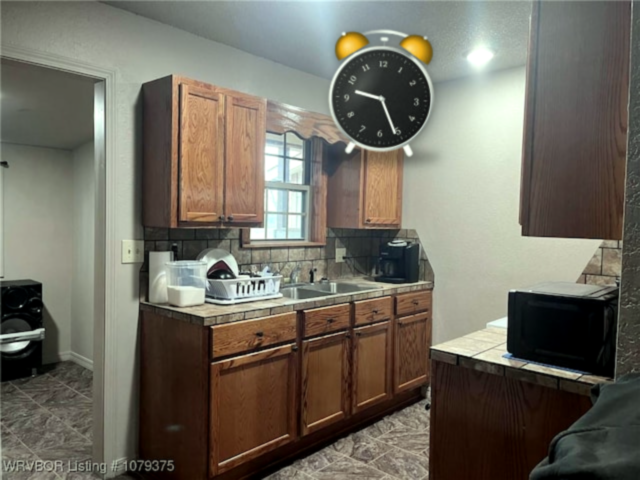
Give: 9h26
